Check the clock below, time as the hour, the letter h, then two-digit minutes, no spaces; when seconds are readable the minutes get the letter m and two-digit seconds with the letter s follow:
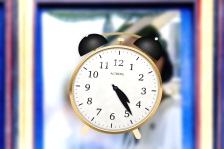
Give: 4h24
